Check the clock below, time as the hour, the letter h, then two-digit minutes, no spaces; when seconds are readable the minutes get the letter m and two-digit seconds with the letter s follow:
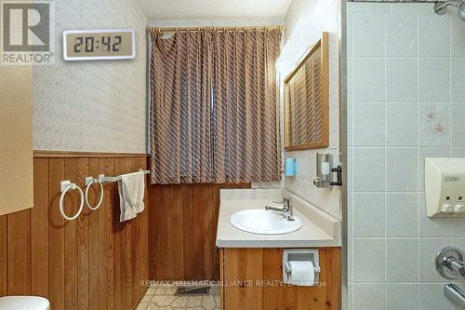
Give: 20h42
